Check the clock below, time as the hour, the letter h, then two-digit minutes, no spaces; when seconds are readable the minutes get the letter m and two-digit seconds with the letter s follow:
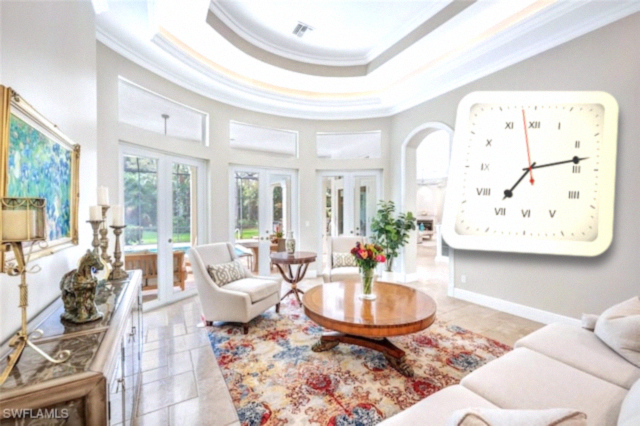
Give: 7h12m58s
